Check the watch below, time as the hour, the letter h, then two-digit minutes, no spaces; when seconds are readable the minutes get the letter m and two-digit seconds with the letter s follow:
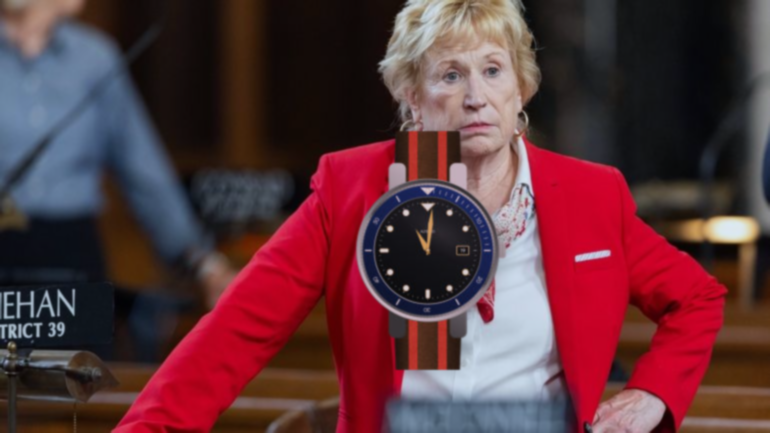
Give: 11h01
